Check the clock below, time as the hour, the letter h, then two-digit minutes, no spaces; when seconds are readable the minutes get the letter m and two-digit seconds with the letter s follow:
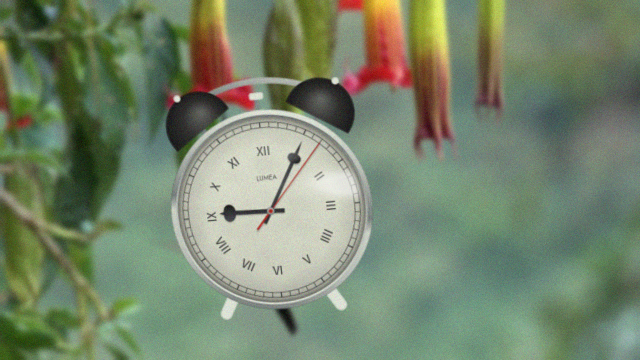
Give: 9h05m07s
